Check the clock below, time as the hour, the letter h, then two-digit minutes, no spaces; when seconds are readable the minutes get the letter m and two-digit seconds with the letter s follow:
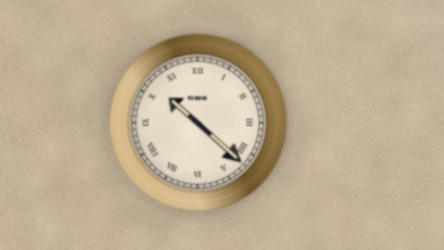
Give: 10h22
